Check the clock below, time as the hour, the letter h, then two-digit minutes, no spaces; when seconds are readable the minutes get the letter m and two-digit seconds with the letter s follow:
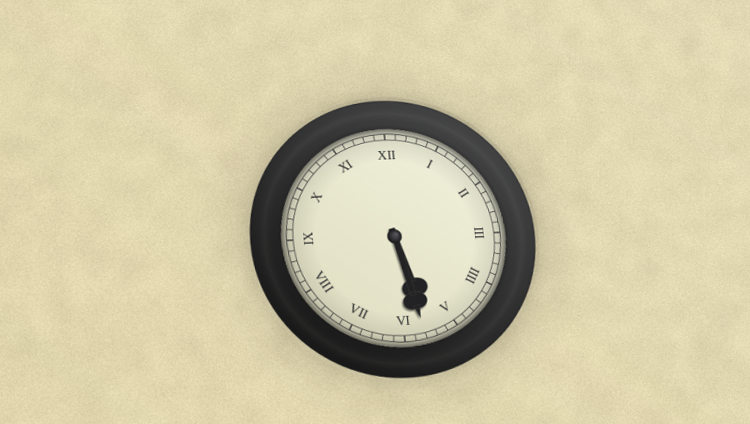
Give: 5h28
